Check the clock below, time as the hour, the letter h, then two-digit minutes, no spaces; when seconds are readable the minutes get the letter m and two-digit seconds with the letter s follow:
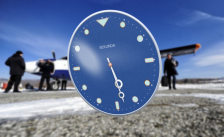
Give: 5h28
